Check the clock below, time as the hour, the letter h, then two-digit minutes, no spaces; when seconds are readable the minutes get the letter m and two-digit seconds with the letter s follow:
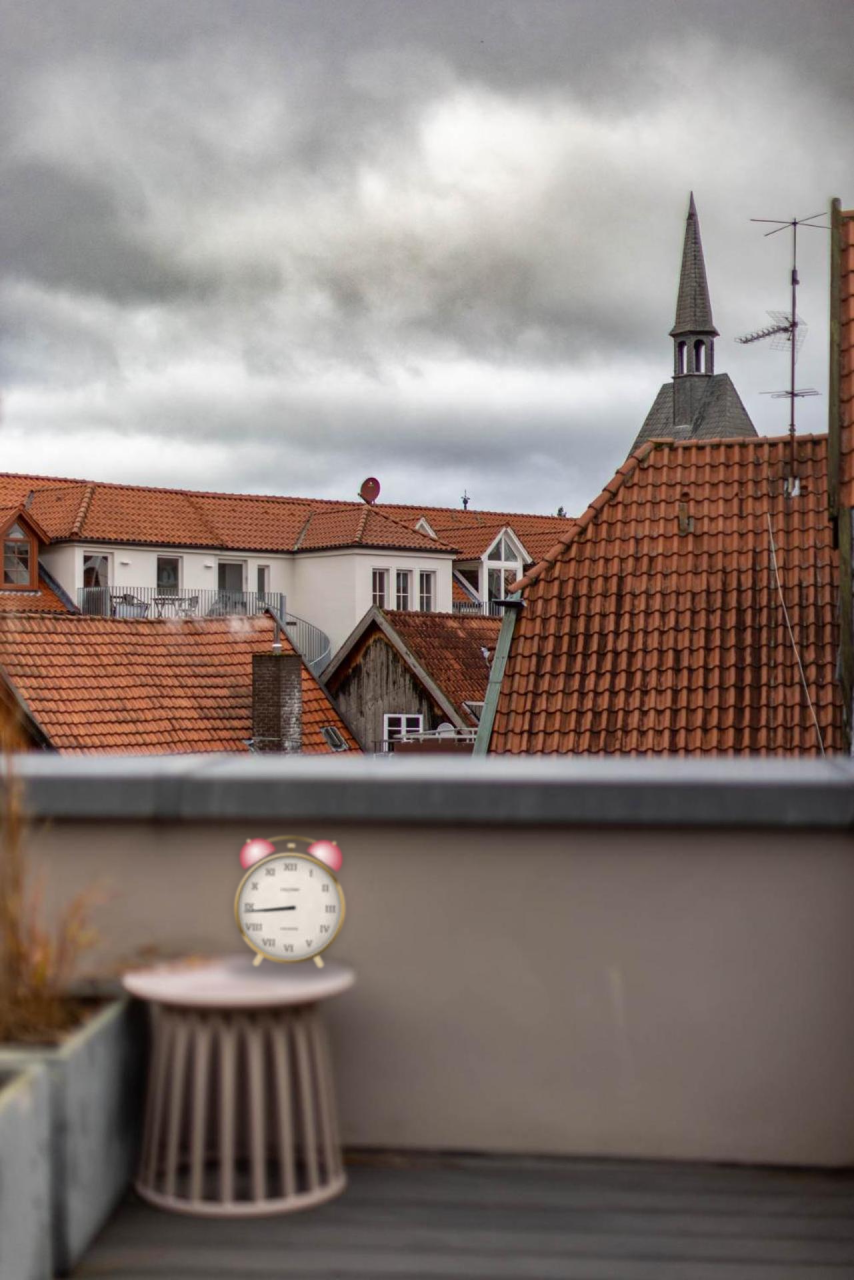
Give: 8h44
